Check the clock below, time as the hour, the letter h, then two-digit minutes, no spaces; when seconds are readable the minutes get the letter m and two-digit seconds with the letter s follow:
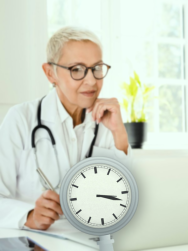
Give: 3h18
